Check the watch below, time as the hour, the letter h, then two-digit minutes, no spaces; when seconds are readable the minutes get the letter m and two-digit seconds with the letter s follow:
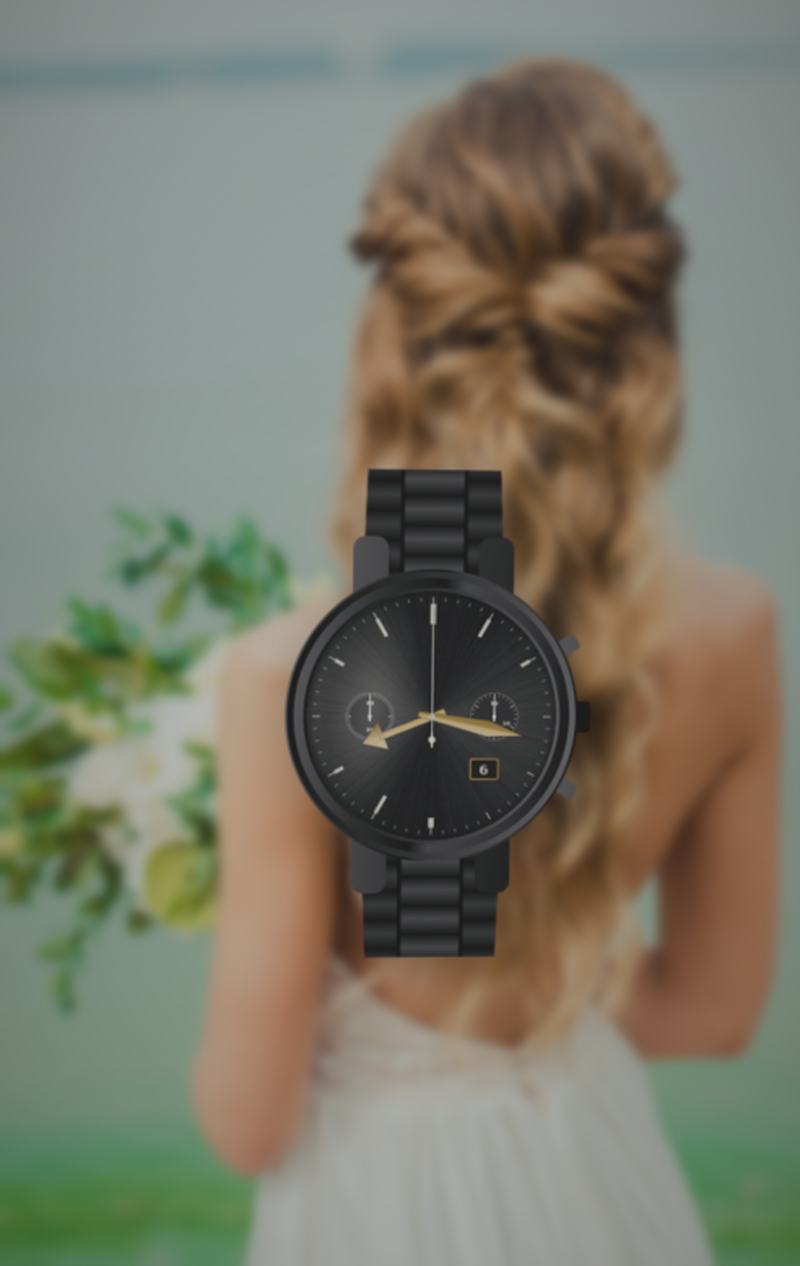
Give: 8h17
